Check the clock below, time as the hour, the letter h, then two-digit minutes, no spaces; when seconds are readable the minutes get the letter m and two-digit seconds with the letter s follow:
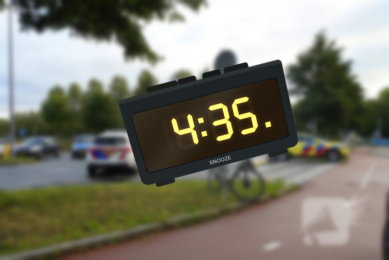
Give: 4h35
